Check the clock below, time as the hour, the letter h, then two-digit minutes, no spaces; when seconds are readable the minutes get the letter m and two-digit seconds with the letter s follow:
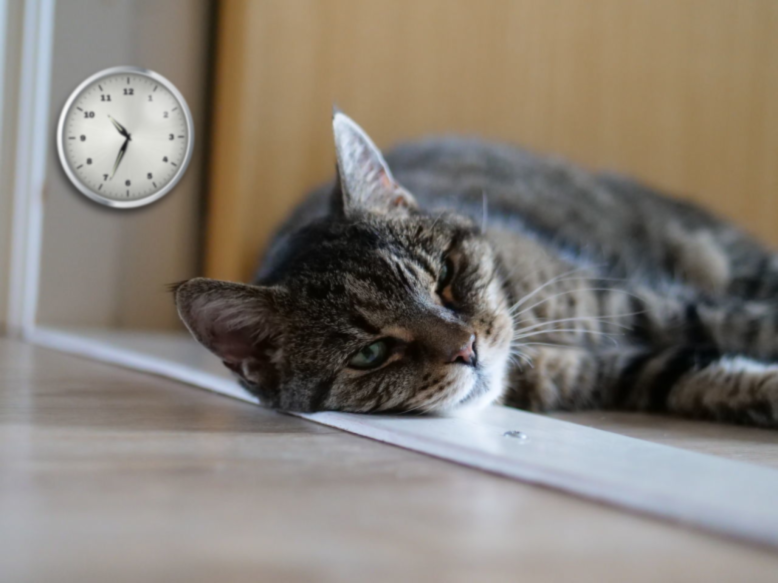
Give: 10h34
